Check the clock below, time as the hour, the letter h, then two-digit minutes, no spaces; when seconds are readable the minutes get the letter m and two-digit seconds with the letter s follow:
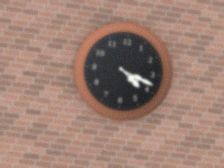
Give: 4h18
